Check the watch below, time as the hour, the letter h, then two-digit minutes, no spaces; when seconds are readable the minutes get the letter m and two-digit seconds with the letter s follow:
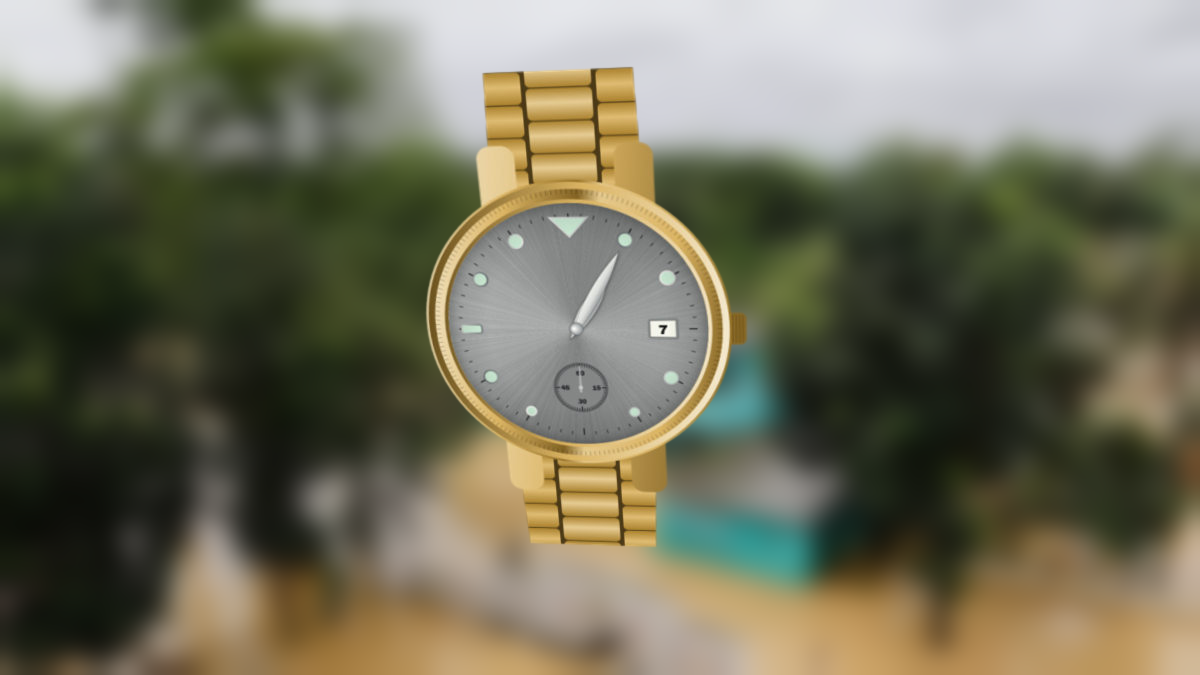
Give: 1h05
